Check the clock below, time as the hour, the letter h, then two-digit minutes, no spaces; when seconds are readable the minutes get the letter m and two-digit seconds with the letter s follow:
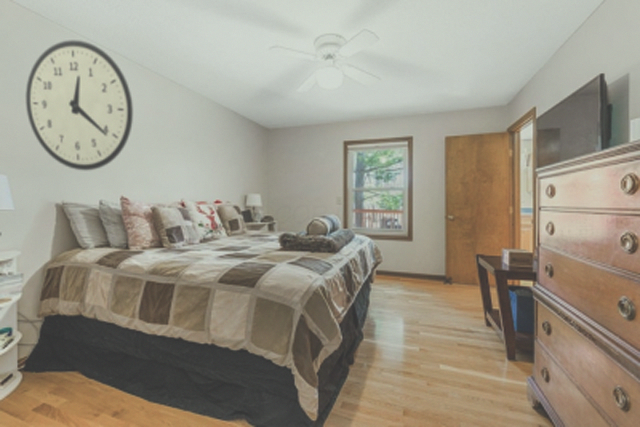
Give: 12h21
